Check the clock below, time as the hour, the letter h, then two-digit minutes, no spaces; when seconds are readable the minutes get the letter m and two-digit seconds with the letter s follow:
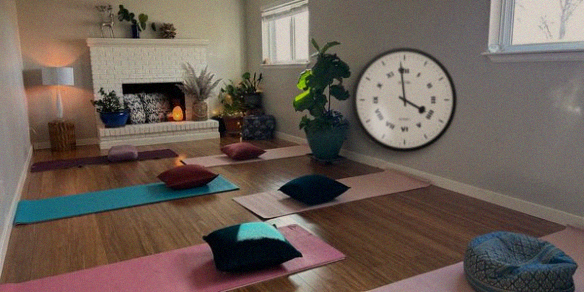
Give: 3h59
